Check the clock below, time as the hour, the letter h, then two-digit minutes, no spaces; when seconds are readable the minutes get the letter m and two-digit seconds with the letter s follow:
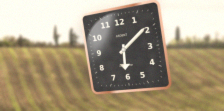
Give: 6h09
